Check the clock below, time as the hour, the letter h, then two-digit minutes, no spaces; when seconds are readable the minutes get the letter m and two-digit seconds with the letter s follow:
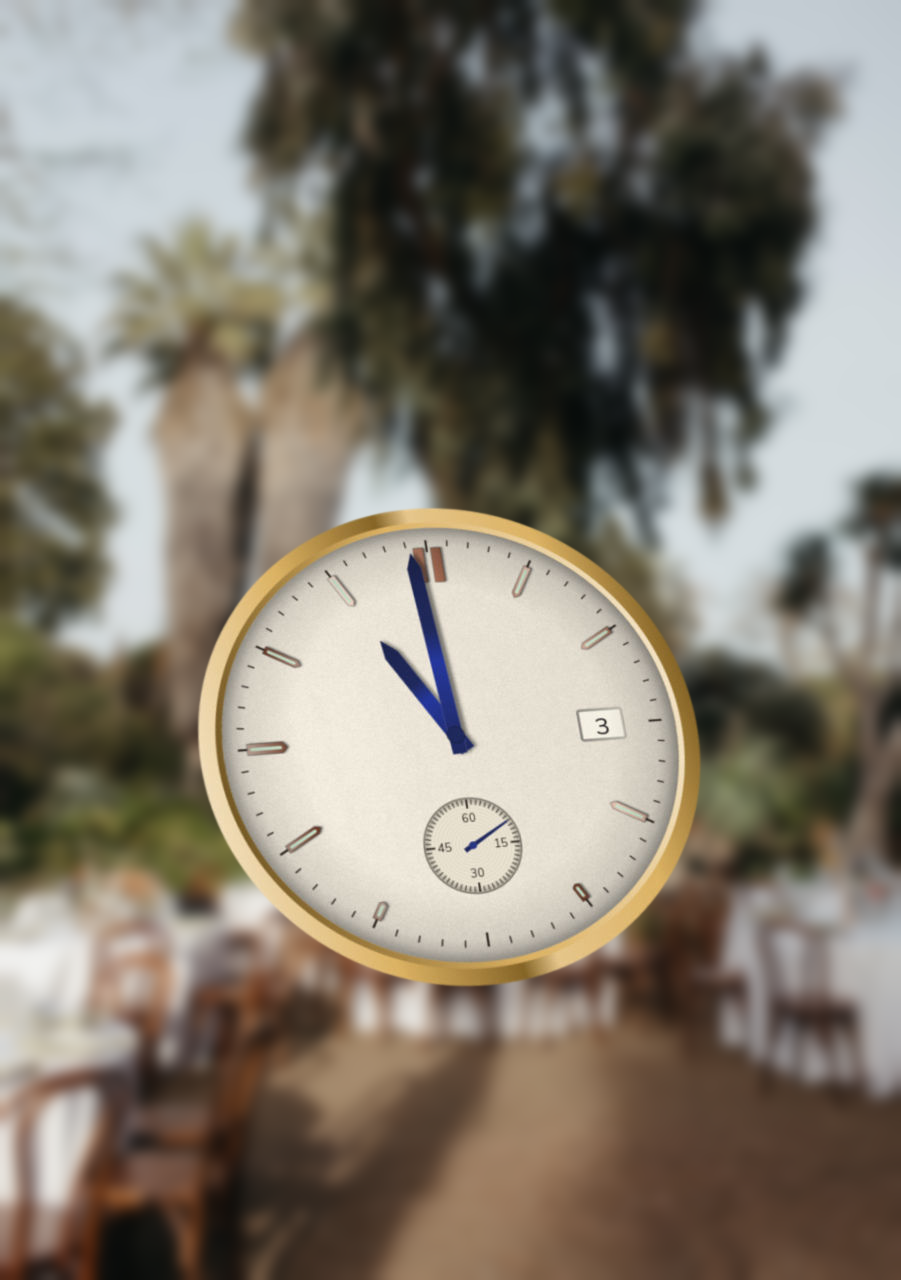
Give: 10h59m10s
